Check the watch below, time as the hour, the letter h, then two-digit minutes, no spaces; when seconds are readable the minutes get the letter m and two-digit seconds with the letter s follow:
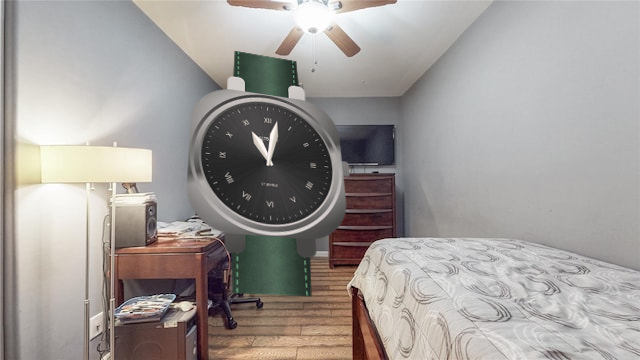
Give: 11h02
